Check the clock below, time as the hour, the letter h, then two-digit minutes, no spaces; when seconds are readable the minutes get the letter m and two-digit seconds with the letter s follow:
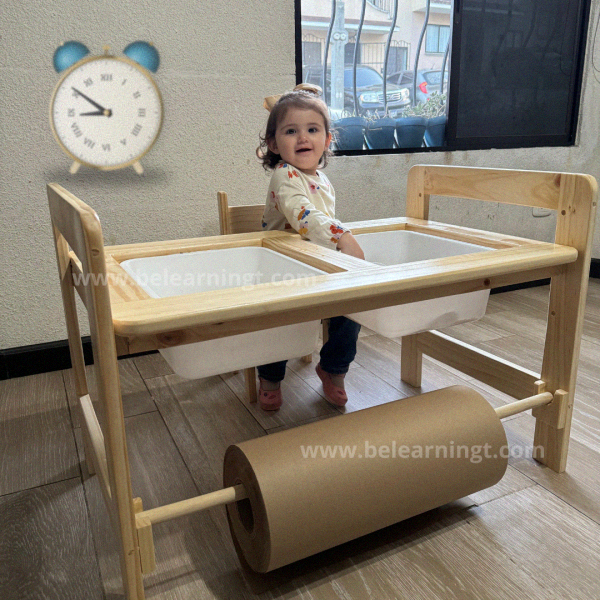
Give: 8h51
